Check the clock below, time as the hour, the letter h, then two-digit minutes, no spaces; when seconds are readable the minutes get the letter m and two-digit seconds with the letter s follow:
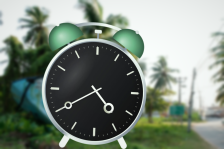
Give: 4h40
